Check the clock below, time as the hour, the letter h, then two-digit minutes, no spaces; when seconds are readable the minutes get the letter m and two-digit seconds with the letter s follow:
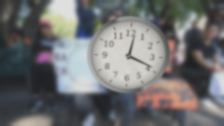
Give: 12h19
